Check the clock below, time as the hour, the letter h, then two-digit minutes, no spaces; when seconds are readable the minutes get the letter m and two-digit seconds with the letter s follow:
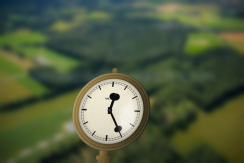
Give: 12h25
